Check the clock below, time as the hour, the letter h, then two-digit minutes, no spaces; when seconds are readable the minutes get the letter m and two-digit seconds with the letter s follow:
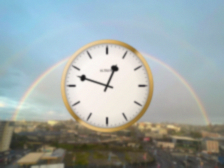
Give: 12h48
